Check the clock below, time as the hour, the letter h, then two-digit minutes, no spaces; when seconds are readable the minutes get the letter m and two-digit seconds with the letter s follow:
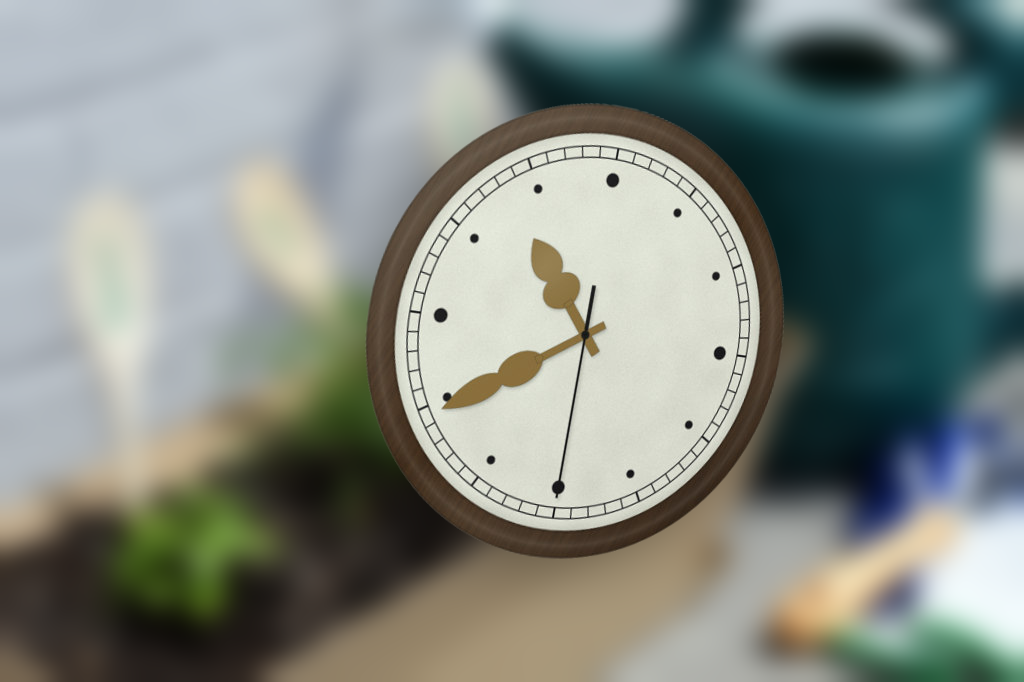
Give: 10h39m30s
